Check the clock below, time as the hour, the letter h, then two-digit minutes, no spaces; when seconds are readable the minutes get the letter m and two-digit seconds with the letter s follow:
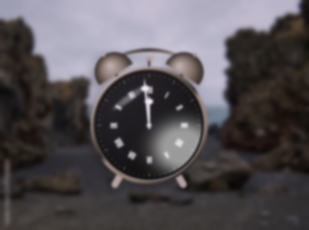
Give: 11h59
